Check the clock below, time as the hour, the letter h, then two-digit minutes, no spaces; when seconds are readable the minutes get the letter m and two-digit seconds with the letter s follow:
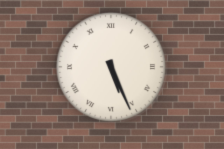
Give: 5h26
